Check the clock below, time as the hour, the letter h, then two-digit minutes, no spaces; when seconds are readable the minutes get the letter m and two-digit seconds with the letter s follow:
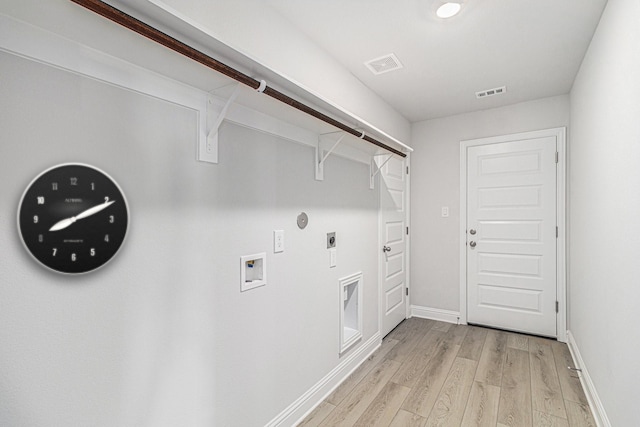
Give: 8h11
